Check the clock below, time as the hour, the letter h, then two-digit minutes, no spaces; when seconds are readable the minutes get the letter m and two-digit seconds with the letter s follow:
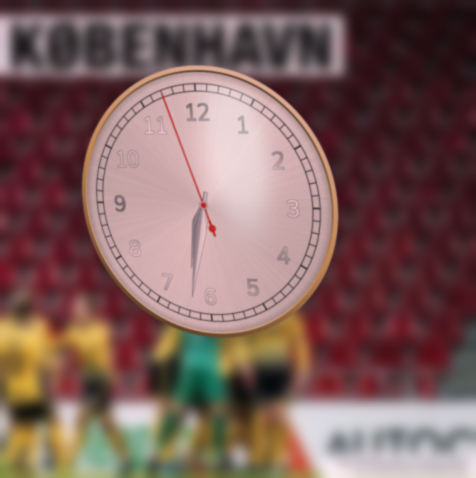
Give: 6h31m57s
